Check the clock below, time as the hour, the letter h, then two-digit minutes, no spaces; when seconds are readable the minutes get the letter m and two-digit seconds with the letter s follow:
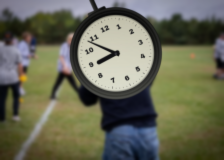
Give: 8h53
